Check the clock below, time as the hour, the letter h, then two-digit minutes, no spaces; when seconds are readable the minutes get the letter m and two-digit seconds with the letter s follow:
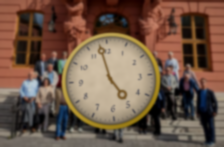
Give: 4h58
